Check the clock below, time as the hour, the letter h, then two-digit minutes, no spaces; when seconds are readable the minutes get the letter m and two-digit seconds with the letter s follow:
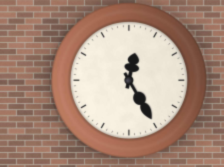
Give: 12h25
